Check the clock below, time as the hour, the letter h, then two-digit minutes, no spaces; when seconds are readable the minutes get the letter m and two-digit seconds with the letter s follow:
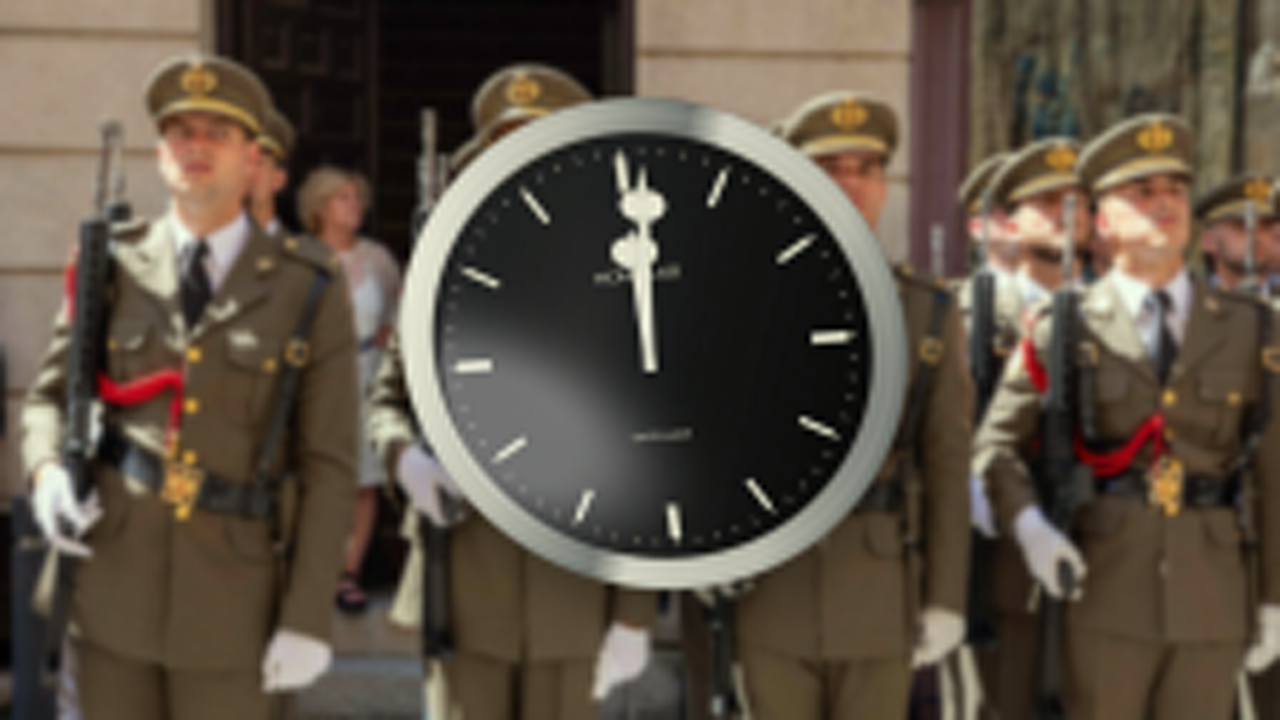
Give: 12h01
